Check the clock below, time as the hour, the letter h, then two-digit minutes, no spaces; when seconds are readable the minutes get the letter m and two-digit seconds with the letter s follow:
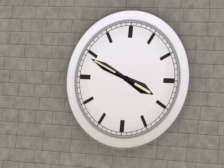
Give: 3h49
